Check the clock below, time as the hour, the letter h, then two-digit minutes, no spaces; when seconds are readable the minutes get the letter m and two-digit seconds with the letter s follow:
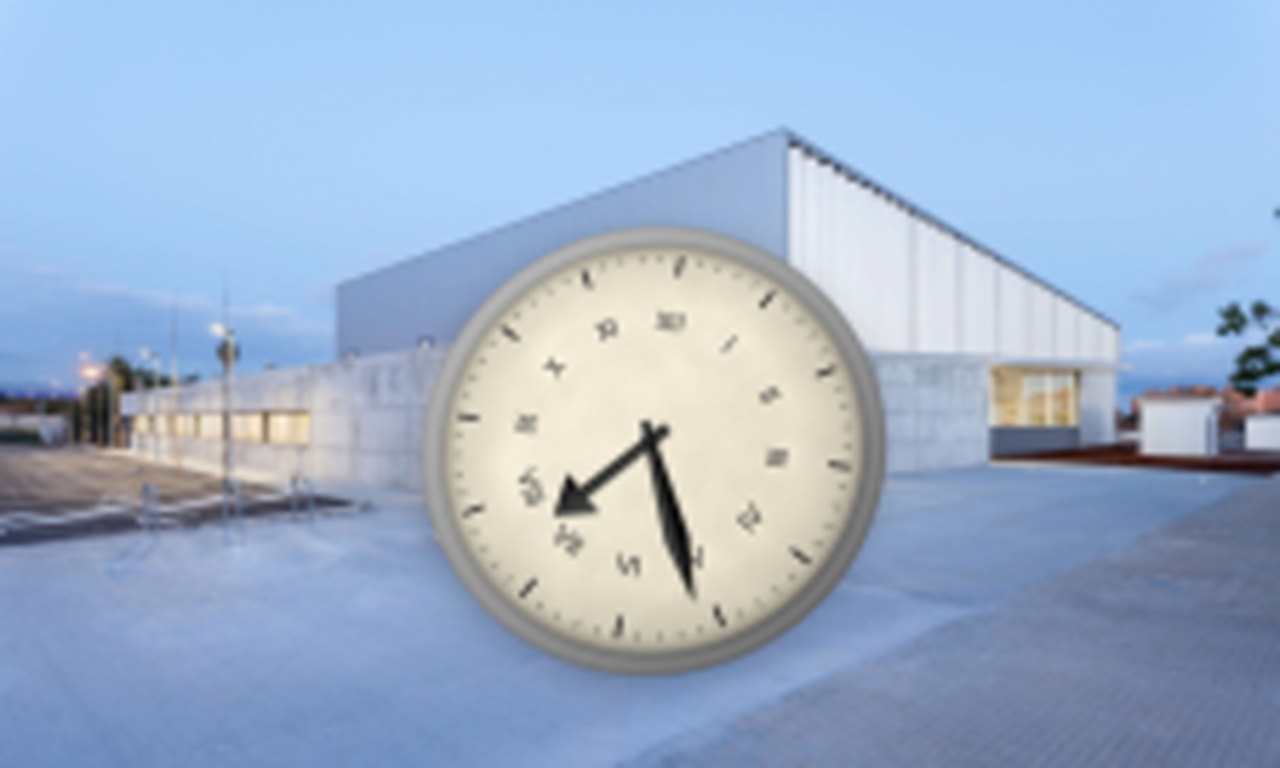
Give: 7h26
